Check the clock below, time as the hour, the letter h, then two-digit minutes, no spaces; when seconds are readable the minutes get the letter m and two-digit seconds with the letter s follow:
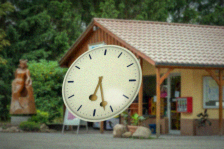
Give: 6h27
